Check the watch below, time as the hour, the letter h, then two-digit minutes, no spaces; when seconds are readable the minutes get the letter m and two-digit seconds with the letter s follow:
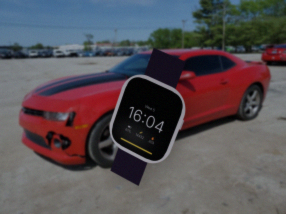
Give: 16h04
